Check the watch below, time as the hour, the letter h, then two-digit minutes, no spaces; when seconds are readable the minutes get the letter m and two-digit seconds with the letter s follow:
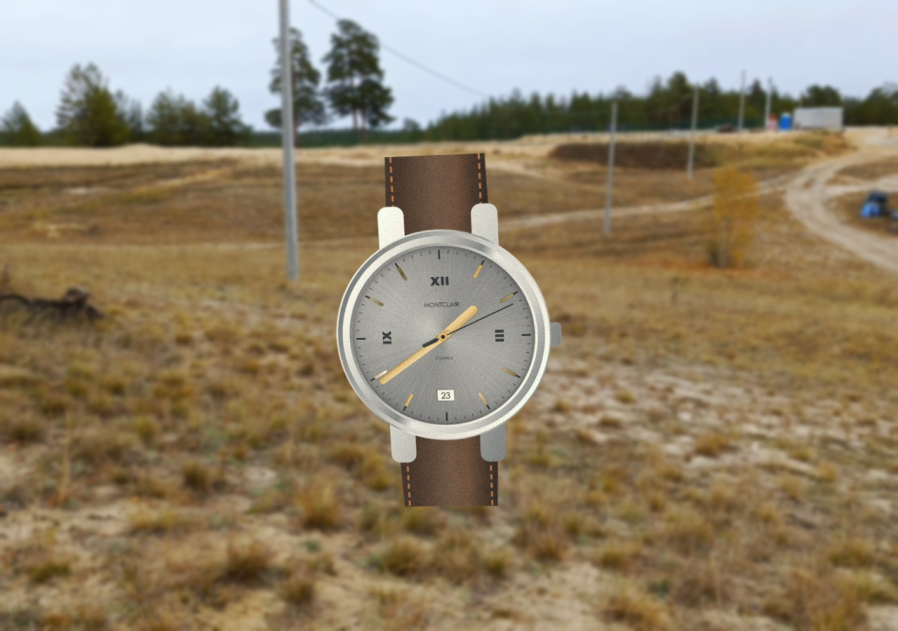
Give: 1h39m11s
